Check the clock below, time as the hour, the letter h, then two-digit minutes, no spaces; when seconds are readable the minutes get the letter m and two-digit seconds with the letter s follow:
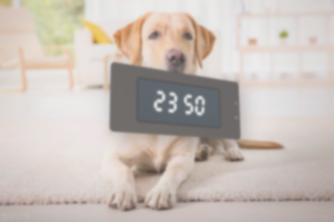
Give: 23h50
